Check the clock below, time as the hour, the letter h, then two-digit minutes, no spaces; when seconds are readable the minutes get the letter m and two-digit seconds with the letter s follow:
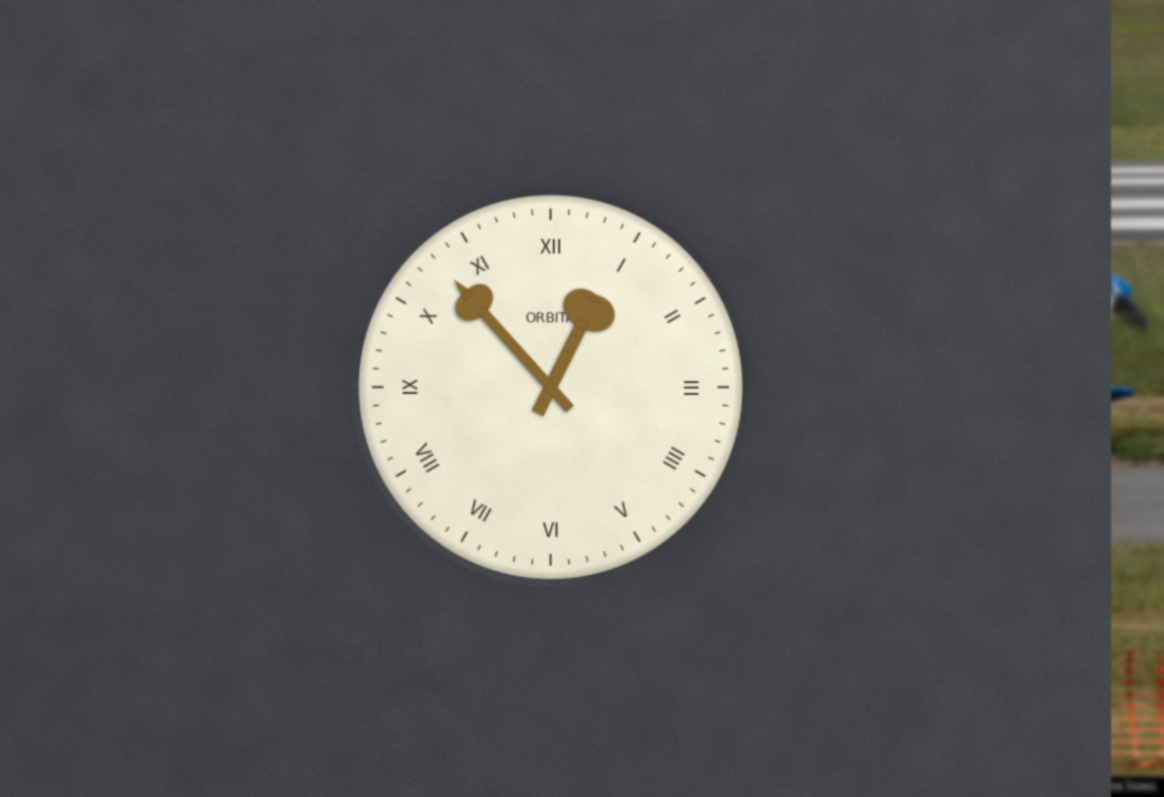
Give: 12h53
